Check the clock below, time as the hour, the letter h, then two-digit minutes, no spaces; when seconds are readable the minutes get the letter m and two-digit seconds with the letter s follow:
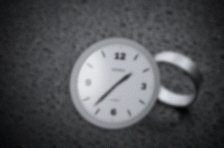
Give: 1h37
